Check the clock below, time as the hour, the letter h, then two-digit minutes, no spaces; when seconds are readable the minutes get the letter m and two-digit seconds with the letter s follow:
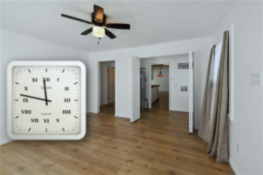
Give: 11h47
